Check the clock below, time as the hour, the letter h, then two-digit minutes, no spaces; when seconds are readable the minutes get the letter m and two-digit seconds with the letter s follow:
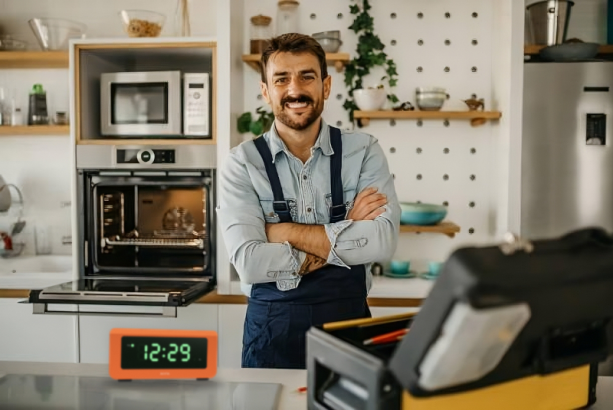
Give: 12h29
